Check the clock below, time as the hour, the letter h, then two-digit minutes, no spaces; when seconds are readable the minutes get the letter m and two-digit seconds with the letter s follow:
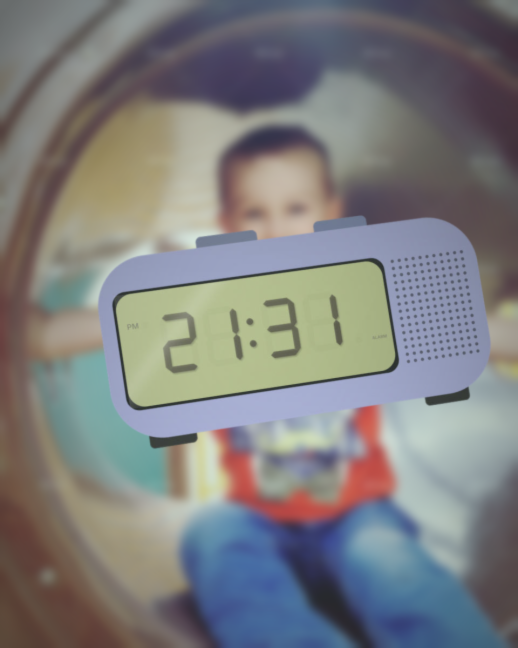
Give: 21h31
